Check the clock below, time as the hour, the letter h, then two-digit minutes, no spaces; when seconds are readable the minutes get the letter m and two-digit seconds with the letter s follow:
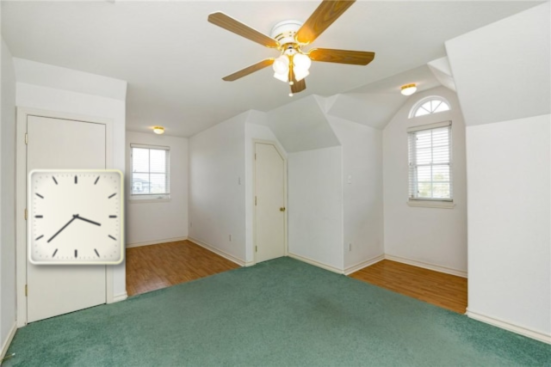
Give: 3h38
